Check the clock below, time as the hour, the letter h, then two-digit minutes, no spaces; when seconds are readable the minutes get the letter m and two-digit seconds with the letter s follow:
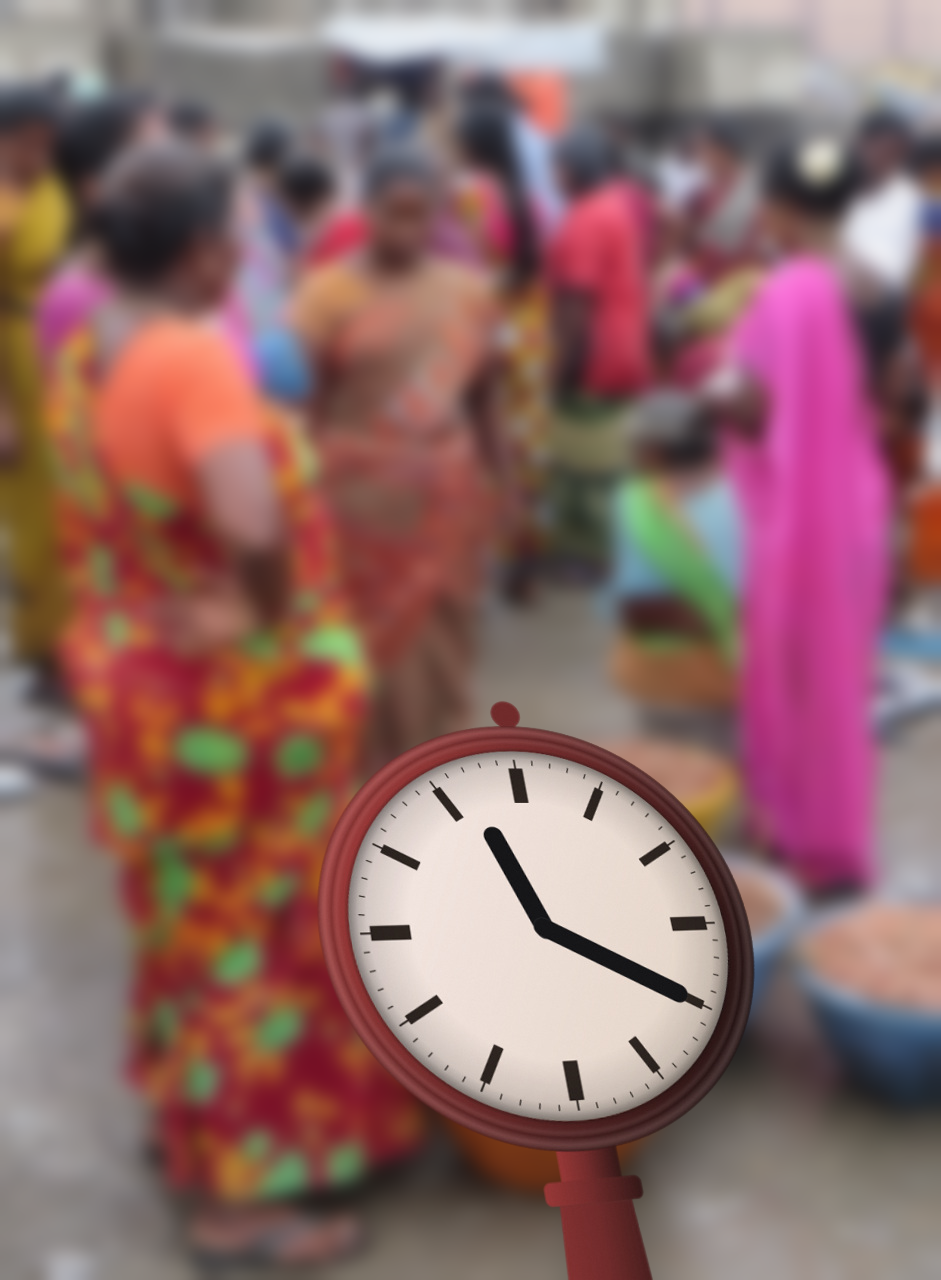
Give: 11h20
